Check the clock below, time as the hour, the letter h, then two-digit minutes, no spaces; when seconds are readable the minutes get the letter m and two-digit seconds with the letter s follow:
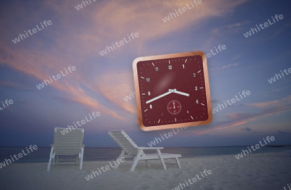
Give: 3h42
